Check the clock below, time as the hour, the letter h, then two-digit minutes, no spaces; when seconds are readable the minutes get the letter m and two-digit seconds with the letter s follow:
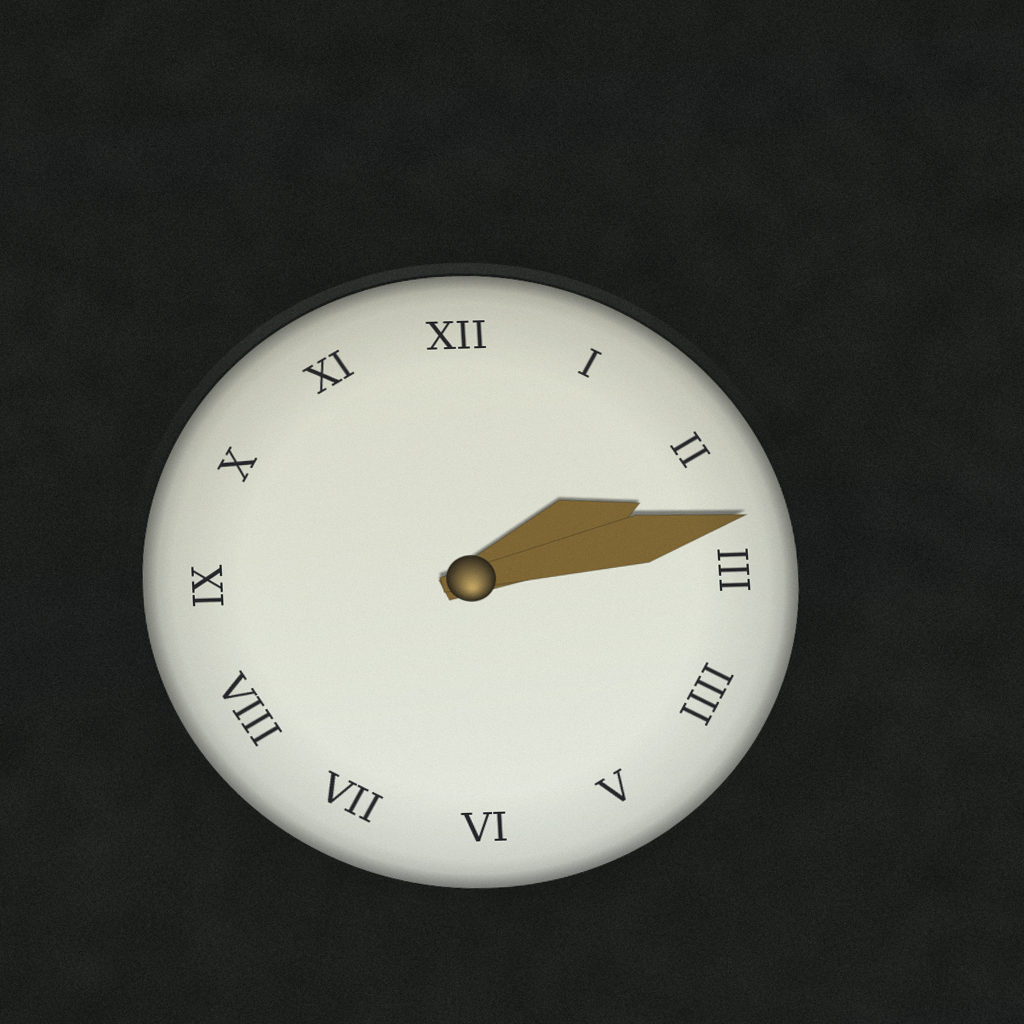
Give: 2h13
